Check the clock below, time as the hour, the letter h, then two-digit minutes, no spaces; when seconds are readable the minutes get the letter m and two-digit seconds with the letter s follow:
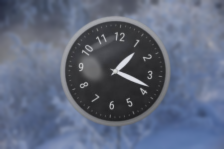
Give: 1h18
